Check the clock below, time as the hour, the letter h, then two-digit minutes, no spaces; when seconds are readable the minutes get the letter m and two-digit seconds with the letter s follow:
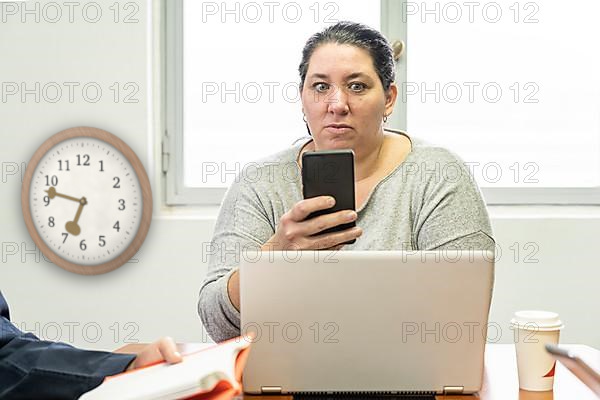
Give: 6h47
